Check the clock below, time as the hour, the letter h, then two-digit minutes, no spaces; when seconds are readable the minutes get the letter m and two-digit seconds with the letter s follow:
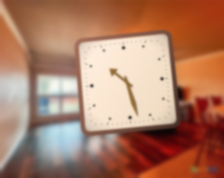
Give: 10h28
